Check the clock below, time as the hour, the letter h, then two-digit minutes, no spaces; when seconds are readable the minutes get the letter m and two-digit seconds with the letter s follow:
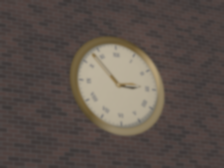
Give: 2h53
